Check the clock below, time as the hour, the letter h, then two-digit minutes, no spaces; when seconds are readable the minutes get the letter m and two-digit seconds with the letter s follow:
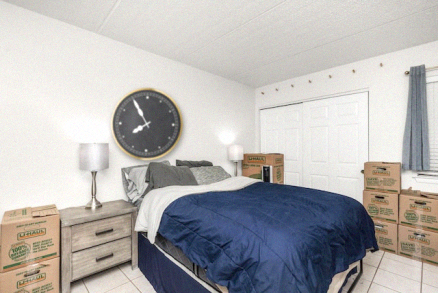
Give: 7h55
